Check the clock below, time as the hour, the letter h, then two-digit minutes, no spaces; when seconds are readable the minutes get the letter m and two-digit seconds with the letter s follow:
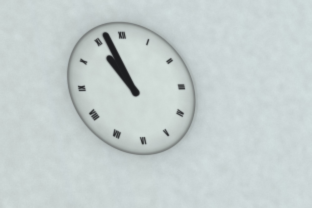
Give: 10h57
